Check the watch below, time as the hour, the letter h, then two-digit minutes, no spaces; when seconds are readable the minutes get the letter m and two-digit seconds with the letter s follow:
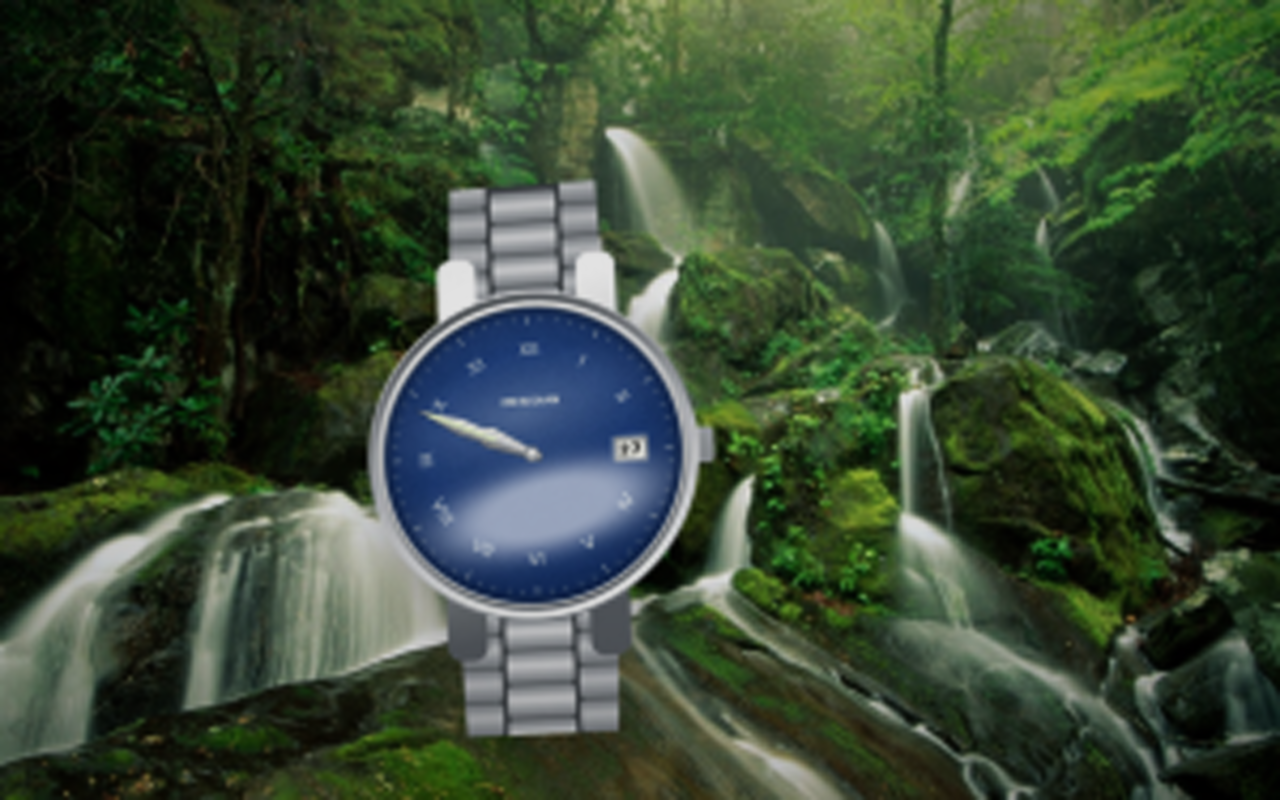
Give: 9h49
